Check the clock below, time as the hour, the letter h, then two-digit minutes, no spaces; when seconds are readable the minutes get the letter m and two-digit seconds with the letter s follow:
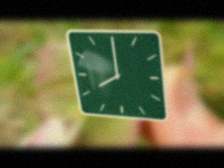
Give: 8h00
